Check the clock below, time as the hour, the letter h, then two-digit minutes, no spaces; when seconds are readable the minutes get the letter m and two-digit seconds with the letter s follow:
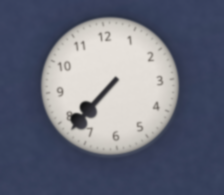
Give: 7h38
